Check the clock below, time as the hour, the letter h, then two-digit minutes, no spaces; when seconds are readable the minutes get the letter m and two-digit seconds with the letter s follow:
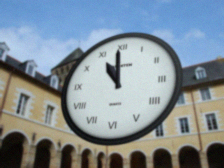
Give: 10h59
